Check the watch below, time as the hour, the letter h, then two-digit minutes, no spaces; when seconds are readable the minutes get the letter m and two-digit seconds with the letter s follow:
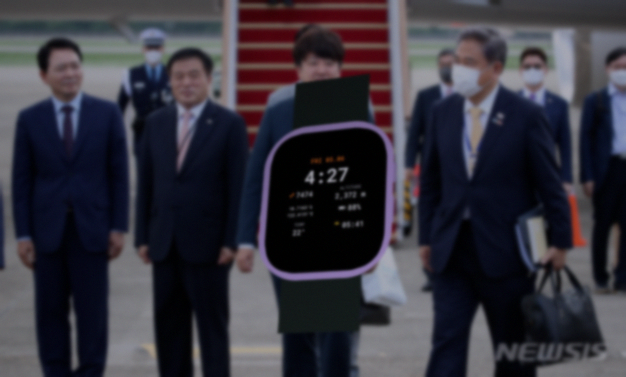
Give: 4h27
